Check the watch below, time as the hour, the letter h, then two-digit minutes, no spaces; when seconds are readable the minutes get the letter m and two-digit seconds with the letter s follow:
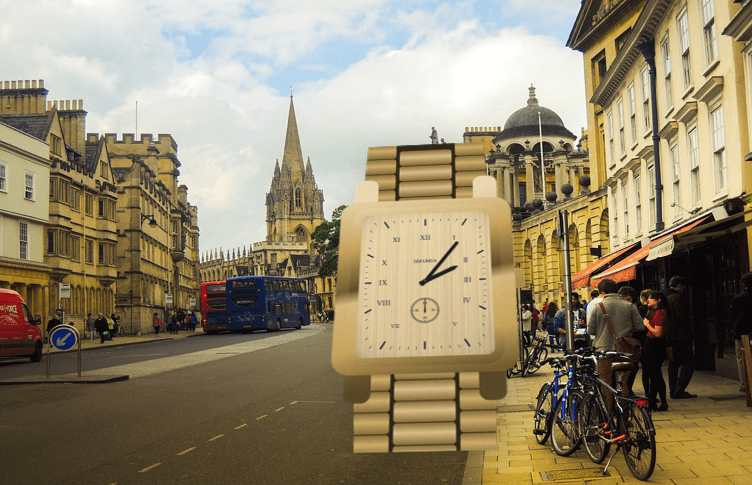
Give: 2h06
